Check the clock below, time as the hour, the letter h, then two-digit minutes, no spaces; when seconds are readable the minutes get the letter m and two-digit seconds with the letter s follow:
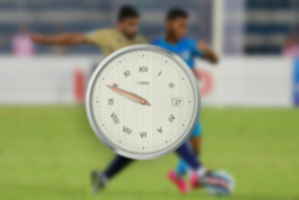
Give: 9h49
